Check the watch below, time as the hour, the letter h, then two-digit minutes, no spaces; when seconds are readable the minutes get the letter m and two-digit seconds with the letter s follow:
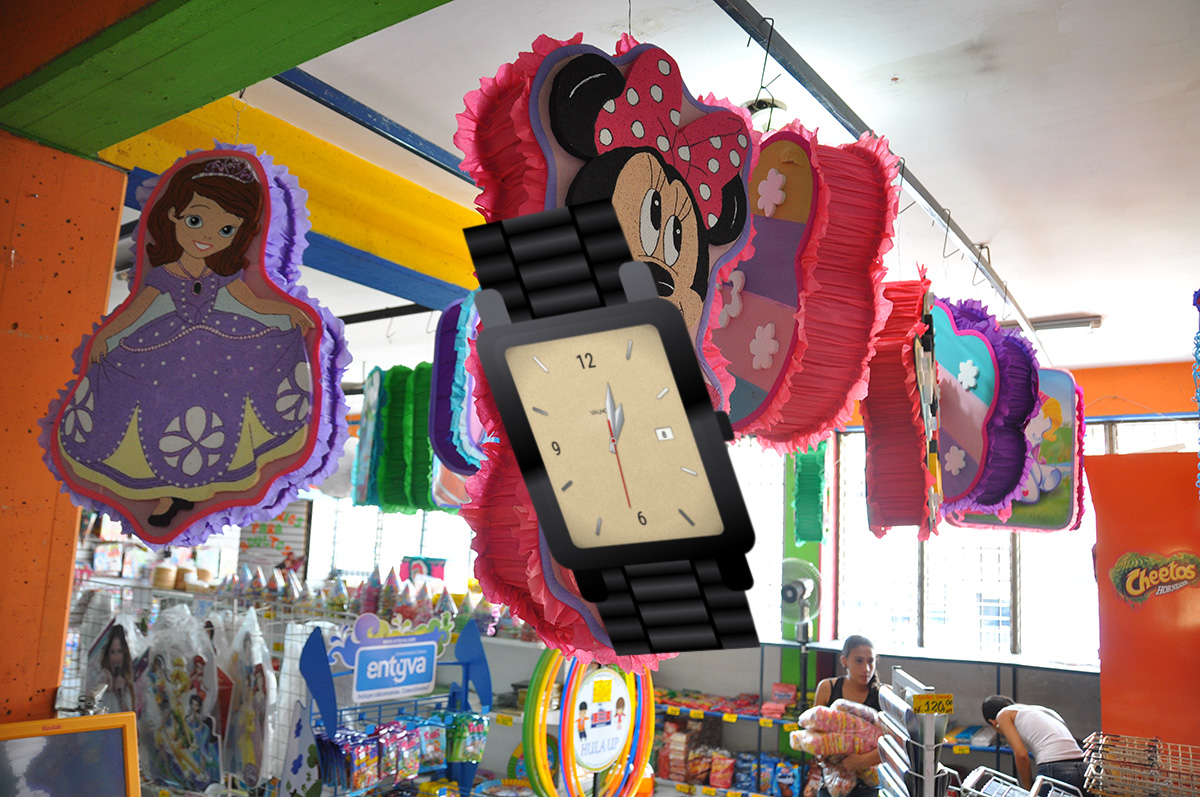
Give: 1h02m31s
